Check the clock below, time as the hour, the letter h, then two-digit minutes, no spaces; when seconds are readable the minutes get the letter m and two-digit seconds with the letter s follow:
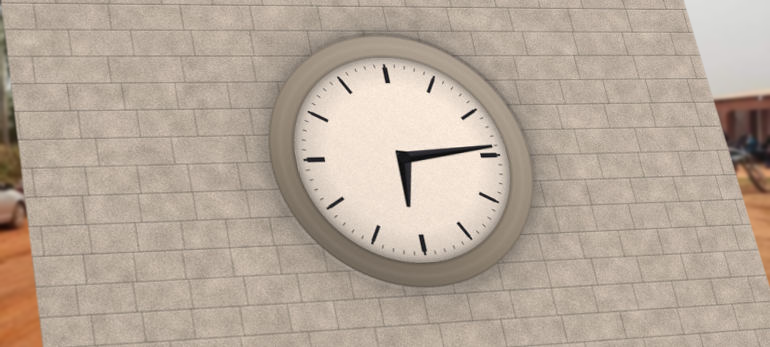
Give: 6h14
